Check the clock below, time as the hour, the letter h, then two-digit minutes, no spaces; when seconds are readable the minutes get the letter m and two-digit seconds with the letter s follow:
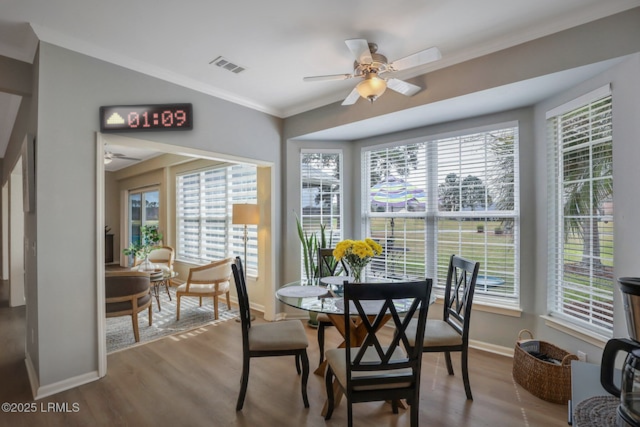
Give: 1h09
